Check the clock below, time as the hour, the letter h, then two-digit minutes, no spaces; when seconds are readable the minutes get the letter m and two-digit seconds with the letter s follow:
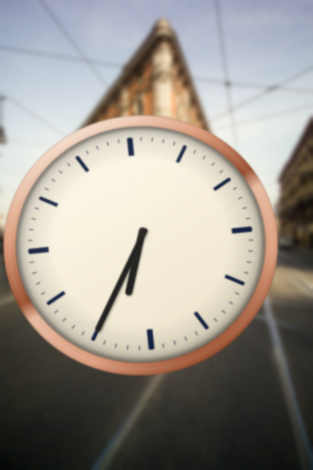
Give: 6h35
